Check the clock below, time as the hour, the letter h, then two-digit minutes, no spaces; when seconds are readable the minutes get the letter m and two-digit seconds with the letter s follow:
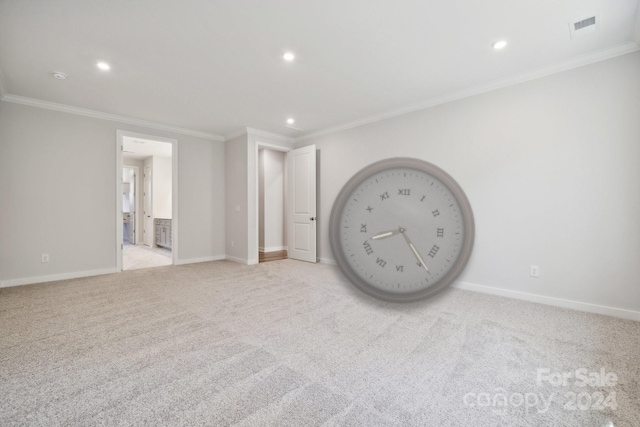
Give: 8h24
